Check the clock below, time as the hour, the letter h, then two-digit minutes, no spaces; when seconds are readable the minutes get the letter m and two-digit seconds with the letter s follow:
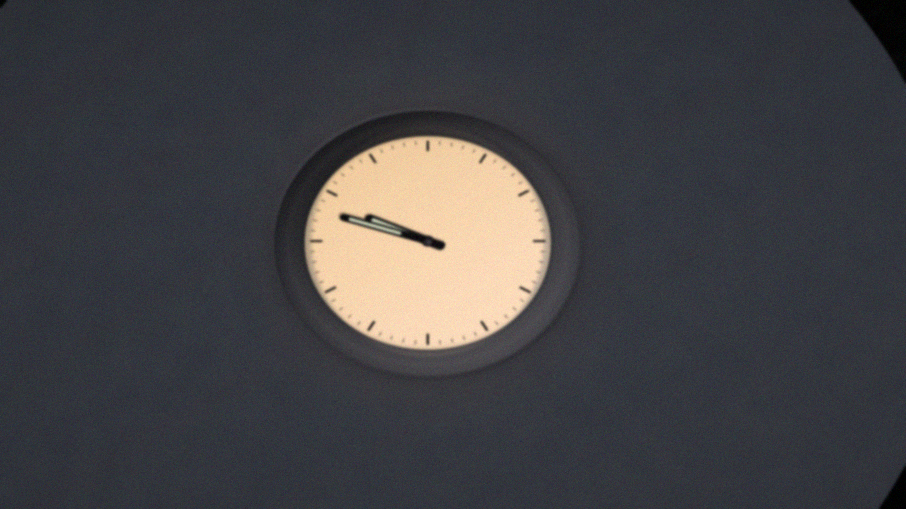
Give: 9h48
